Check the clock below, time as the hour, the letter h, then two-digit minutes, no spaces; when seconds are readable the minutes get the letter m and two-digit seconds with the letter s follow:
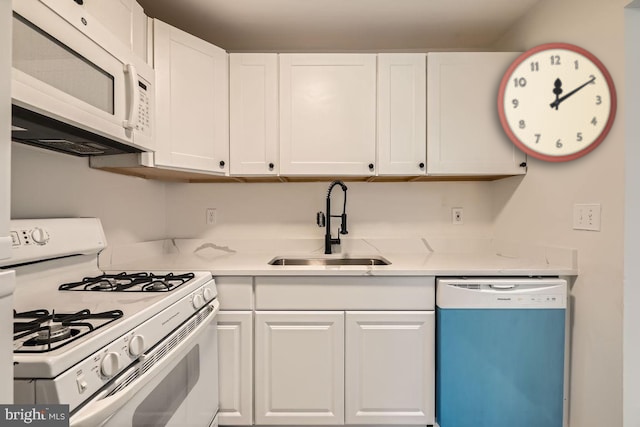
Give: 12h10
